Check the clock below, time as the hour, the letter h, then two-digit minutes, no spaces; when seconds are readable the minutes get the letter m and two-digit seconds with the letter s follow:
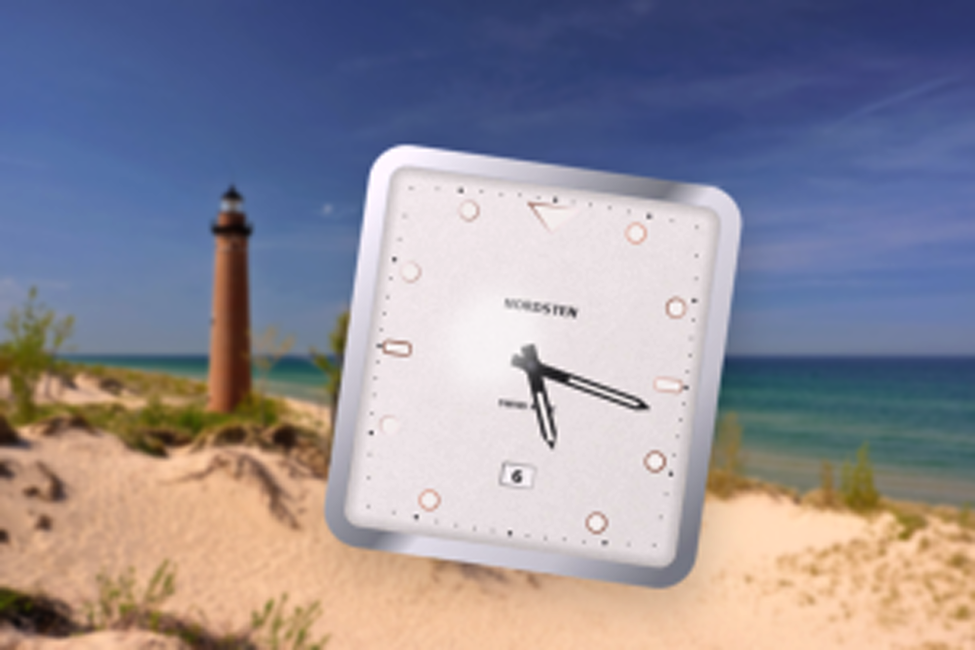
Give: 5h17
